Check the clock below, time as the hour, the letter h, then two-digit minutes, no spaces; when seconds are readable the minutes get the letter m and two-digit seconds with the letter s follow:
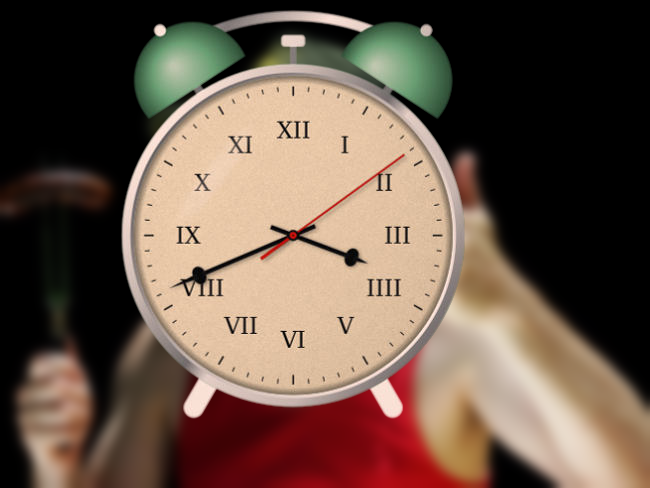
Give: 3h41m09s
